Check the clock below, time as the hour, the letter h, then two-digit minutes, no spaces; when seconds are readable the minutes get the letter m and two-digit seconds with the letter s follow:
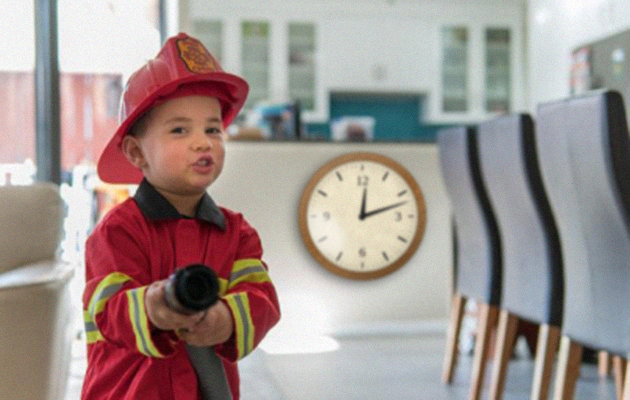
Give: 12h12
